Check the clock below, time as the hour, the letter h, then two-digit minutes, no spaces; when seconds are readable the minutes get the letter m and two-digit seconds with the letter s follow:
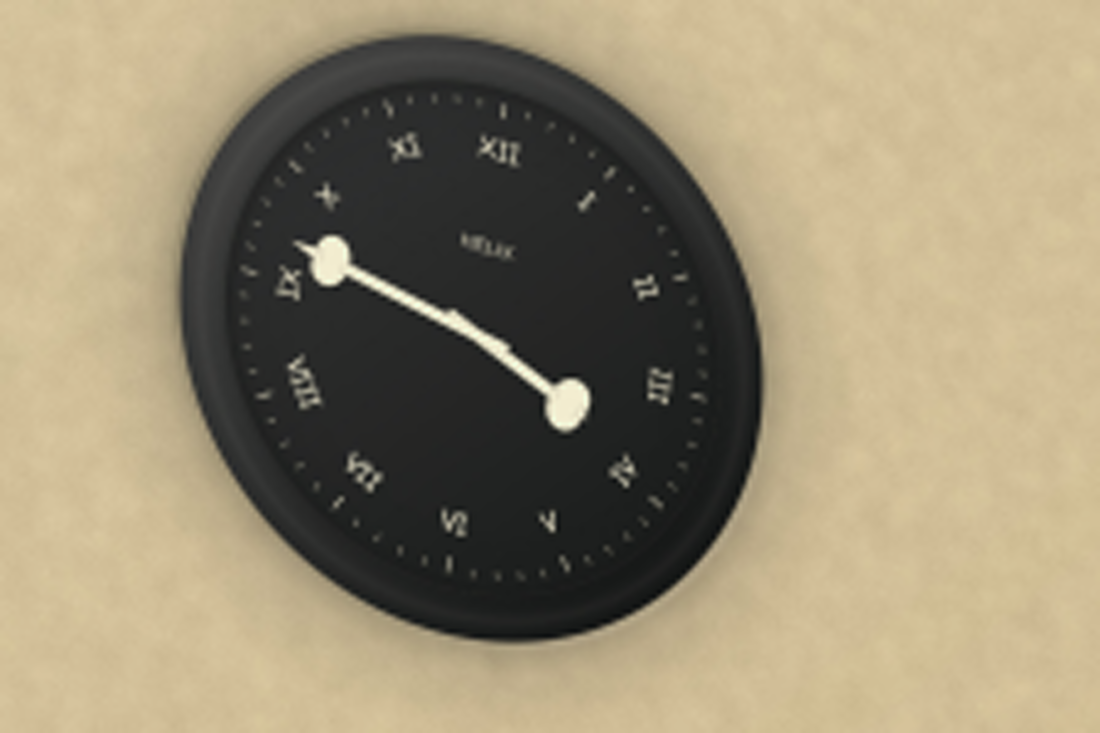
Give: 3h47
